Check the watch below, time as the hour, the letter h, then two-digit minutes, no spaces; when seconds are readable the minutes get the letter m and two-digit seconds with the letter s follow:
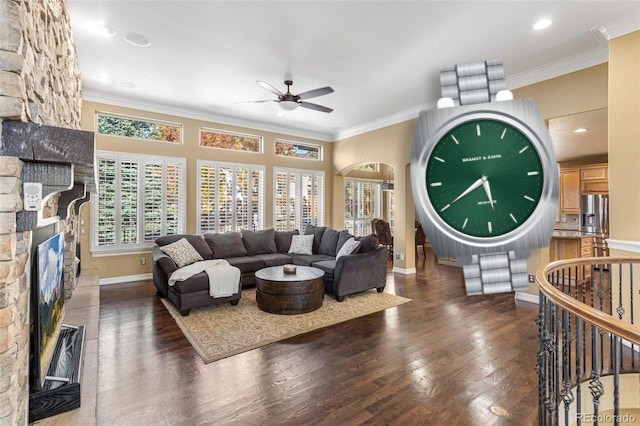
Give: 5h40
